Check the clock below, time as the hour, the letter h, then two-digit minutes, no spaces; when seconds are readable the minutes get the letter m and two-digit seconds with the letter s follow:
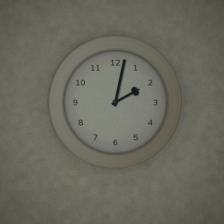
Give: 2h02
